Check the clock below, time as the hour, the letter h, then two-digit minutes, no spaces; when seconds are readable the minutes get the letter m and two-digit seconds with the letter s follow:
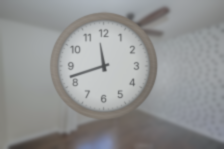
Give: 11h42
